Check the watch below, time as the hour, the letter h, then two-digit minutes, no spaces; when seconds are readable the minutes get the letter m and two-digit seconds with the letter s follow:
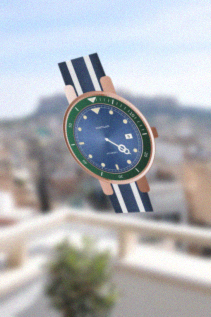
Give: 4h22
